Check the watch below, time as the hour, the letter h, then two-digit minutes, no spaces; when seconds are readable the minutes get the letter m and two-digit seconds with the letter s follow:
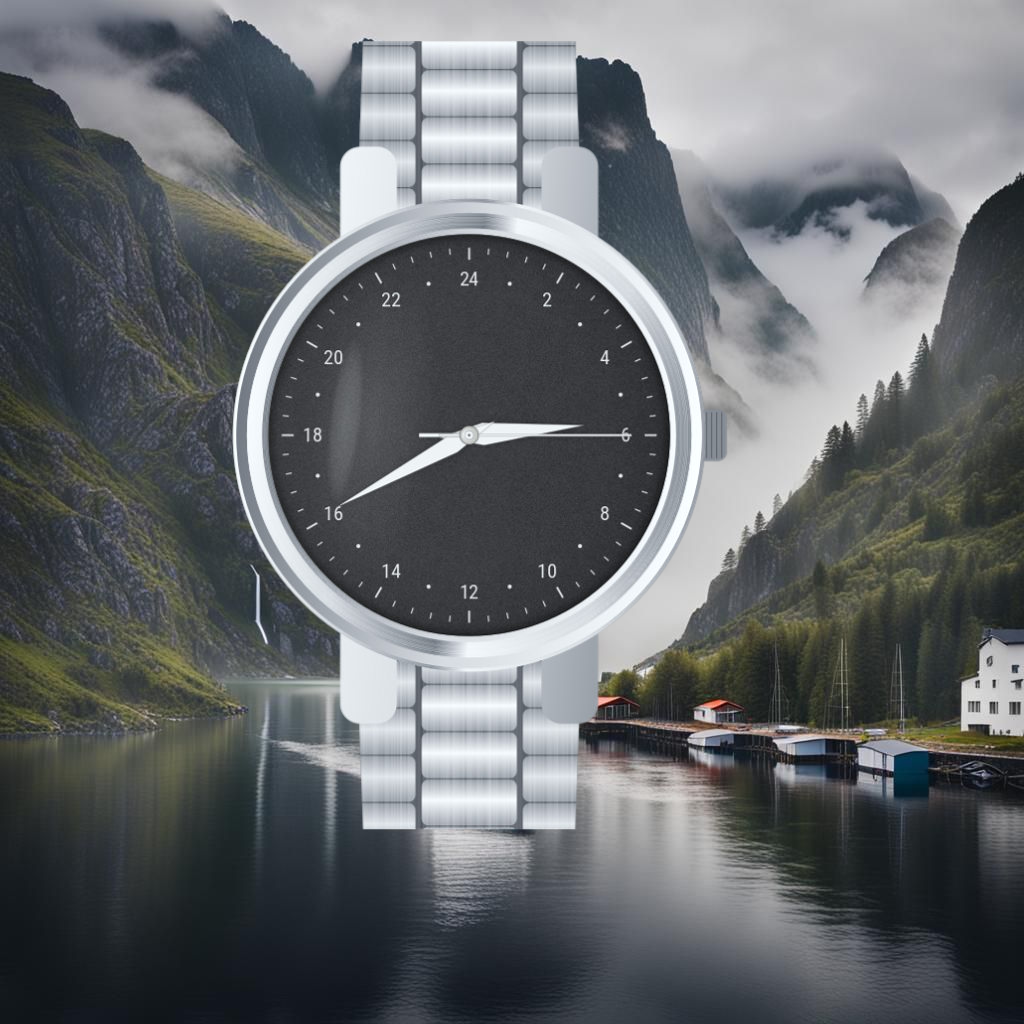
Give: 5h40m15s
